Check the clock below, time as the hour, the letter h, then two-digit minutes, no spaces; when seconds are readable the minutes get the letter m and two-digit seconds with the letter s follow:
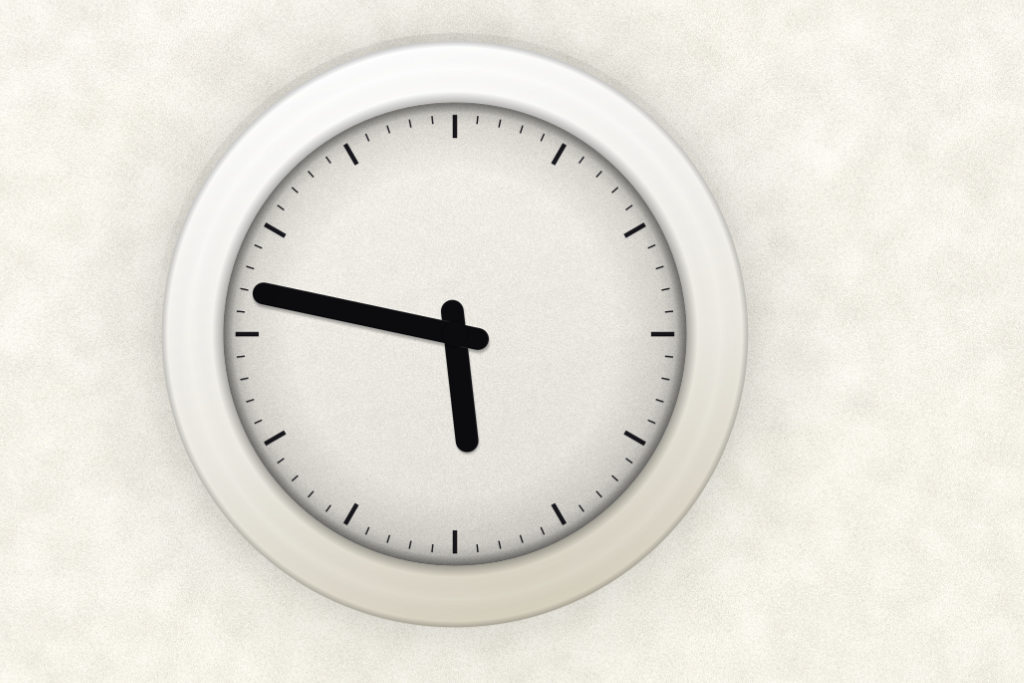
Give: 5h47
